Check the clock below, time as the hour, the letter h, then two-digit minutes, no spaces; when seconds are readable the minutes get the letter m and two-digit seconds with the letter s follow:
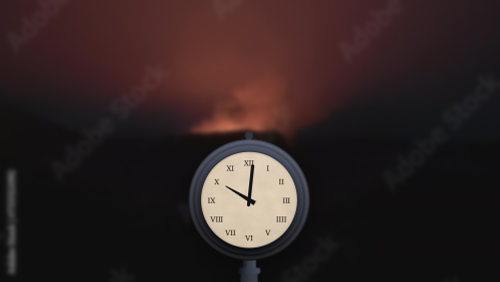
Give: 10h01
